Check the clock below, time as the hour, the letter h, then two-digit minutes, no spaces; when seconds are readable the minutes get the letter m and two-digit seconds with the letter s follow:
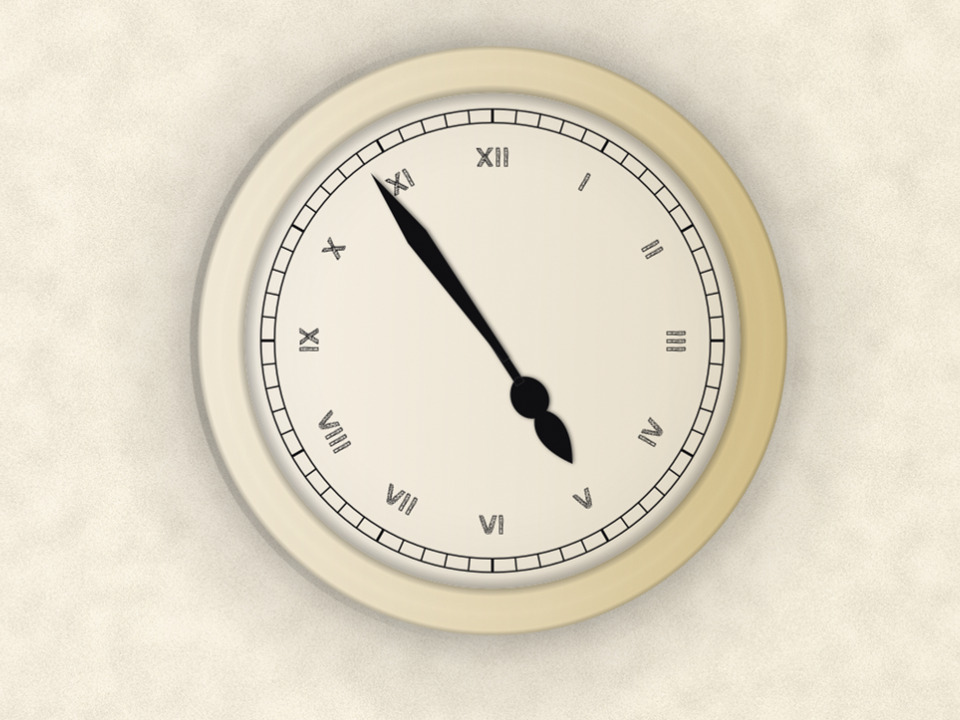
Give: 4h54
